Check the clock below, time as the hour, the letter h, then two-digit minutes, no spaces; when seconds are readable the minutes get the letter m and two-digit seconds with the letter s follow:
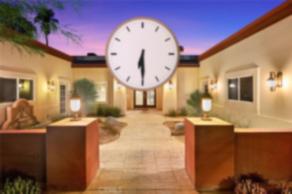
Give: 6h30
